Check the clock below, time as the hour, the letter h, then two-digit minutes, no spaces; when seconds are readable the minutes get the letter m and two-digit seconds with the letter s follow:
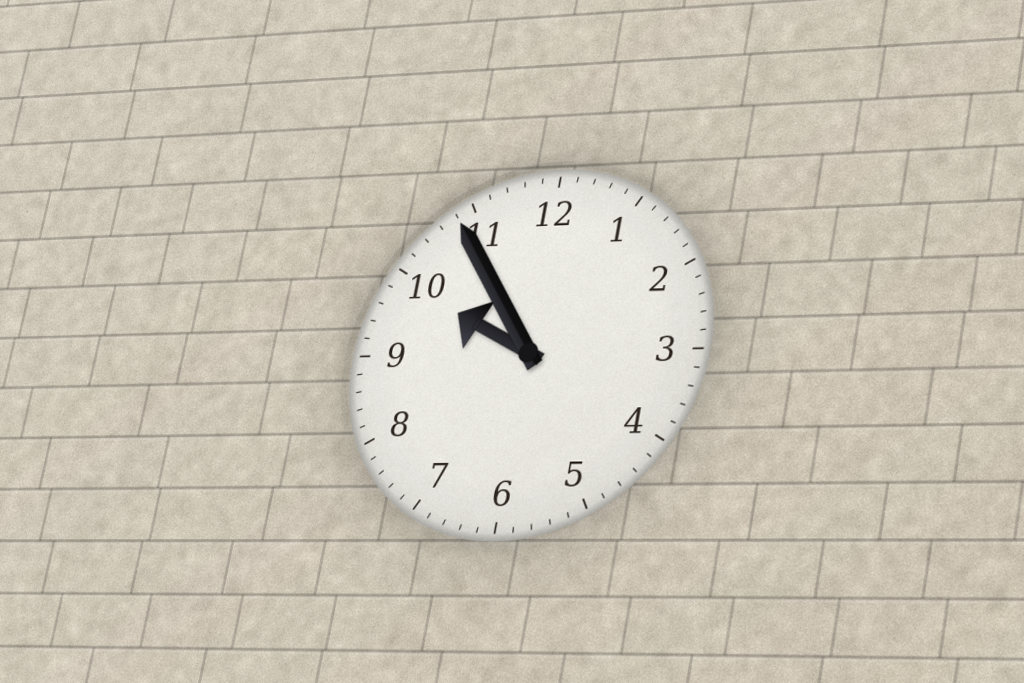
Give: 9h54
